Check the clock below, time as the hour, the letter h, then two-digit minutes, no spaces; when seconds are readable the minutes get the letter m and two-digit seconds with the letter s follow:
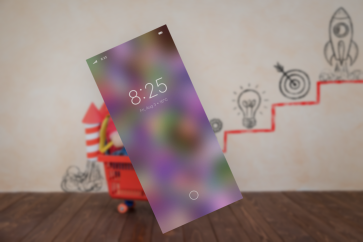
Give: 8h25
